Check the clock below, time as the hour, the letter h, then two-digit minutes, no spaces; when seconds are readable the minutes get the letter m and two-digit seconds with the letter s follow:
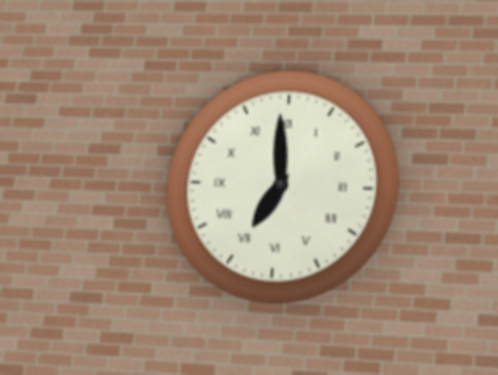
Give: 6h59
